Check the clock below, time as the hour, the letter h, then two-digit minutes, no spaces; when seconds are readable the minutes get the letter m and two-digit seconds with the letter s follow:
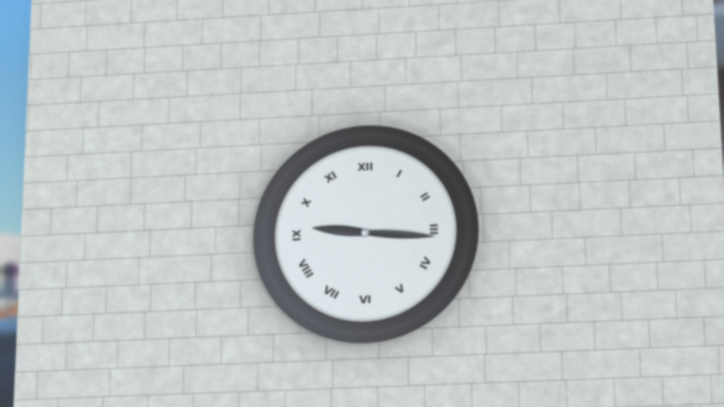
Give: 9h16
